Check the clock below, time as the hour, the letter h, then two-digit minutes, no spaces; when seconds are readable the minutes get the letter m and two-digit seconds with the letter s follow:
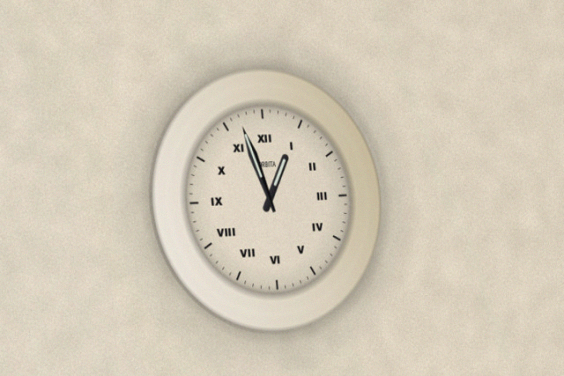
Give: 12h57
